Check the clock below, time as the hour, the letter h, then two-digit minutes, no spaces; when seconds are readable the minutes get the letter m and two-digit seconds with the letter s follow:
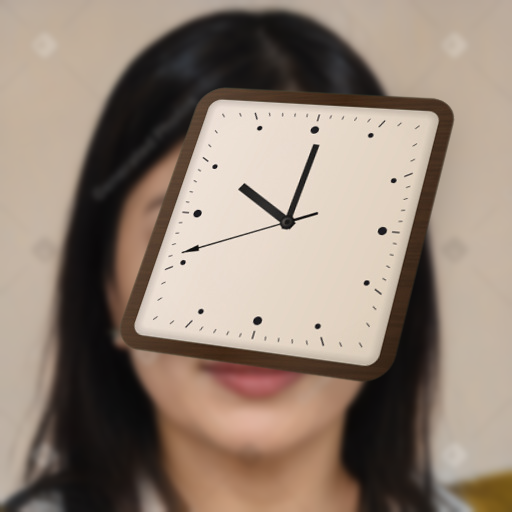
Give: 10h00m41s
